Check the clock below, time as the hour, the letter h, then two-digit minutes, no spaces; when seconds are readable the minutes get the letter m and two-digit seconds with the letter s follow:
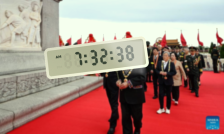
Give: 7h32m38s
